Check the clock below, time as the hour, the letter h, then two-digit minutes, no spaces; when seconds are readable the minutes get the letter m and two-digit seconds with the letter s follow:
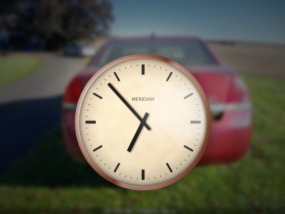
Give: 6h53
